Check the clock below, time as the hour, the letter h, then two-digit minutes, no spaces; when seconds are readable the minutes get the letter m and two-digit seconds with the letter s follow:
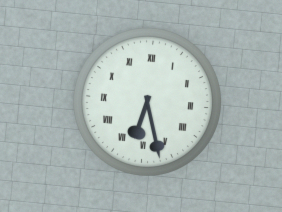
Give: 6h27
